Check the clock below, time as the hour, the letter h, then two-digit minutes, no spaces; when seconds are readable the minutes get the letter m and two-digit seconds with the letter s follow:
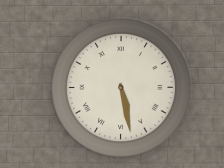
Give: 5h28
